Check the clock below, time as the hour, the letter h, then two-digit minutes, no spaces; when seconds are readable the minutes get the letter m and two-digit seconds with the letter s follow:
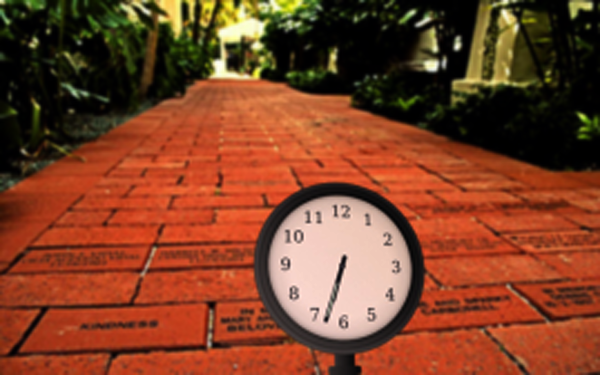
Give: 6h33
